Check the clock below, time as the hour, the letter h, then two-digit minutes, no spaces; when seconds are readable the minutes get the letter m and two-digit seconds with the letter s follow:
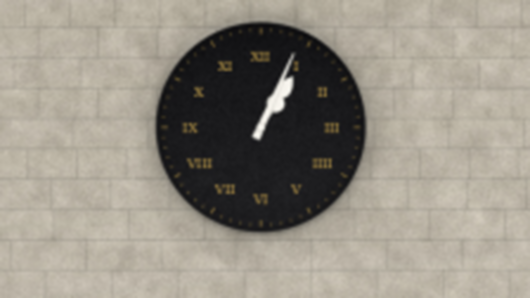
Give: 1h04
